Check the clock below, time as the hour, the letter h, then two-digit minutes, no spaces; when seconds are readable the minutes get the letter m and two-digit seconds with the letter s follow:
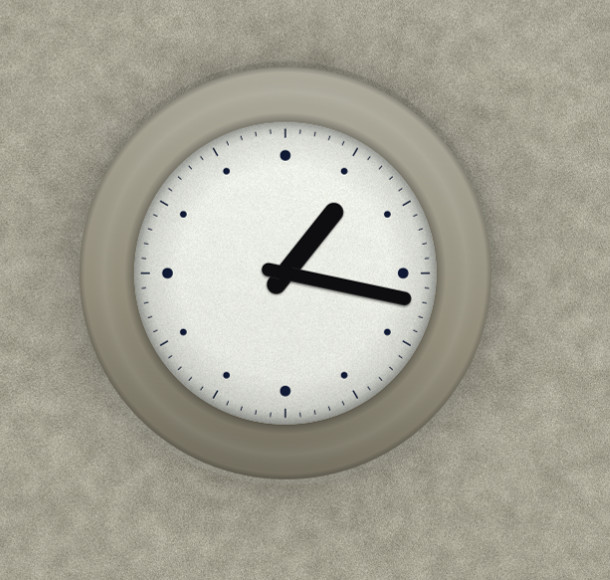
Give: 1h17
